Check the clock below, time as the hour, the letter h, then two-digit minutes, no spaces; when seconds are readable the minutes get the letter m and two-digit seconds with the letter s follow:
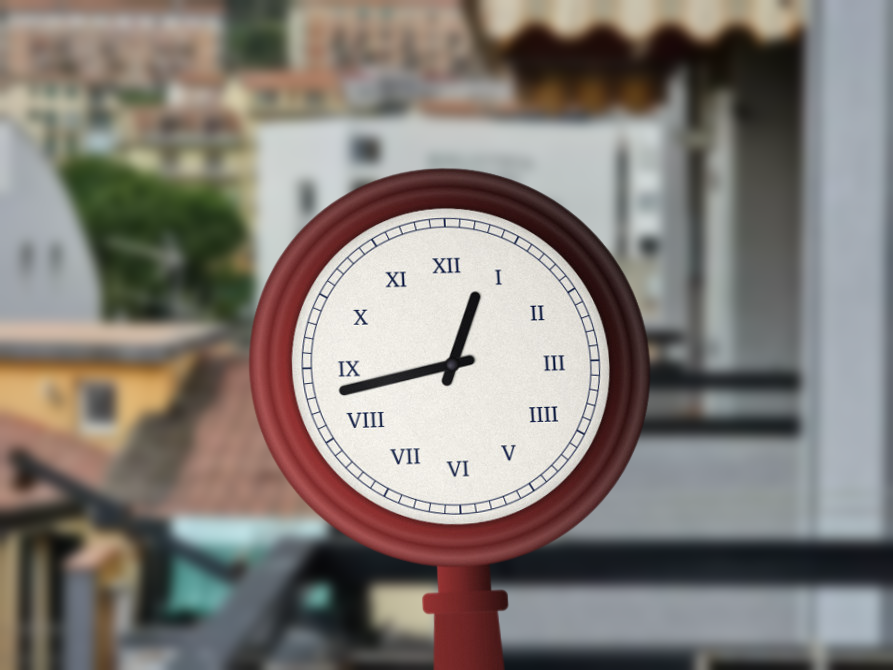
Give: 12h43
